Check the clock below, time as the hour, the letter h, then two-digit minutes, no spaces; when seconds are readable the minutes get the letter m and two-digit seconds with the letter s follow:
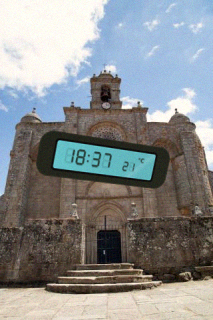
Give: 18h37
